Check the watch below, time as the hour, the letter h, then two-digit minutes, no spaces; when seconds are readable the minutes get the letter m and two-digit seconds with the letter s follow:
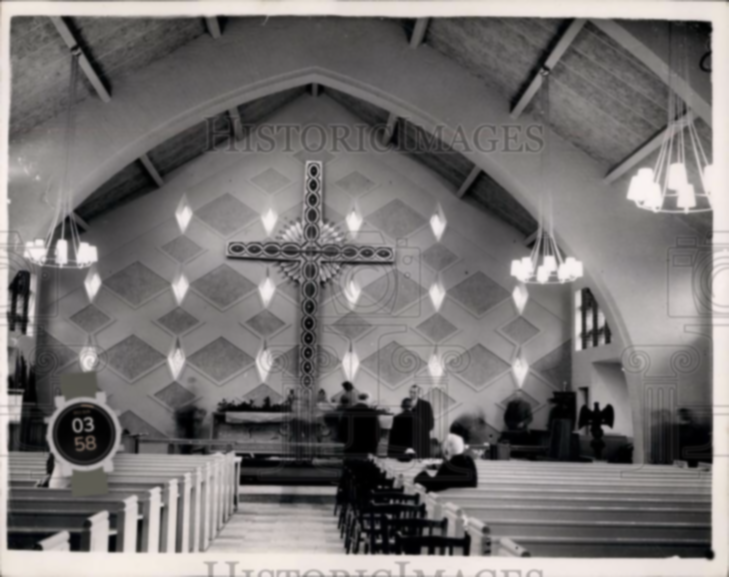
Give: 3h58
